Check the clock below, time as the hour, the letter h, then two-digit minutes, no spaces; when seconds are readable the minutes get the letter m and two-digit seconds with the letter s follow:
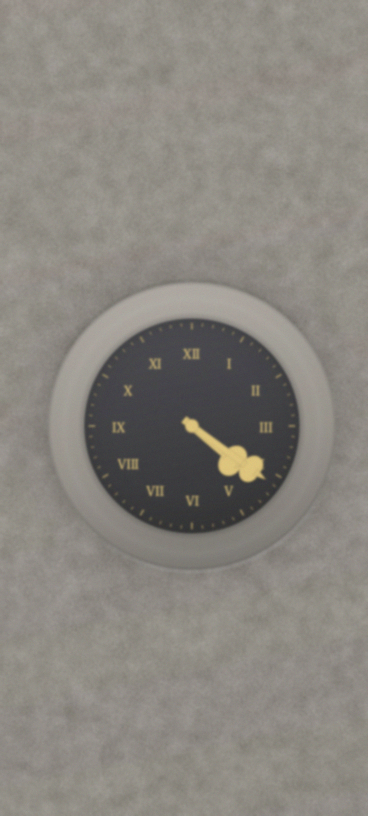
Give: 4h21
